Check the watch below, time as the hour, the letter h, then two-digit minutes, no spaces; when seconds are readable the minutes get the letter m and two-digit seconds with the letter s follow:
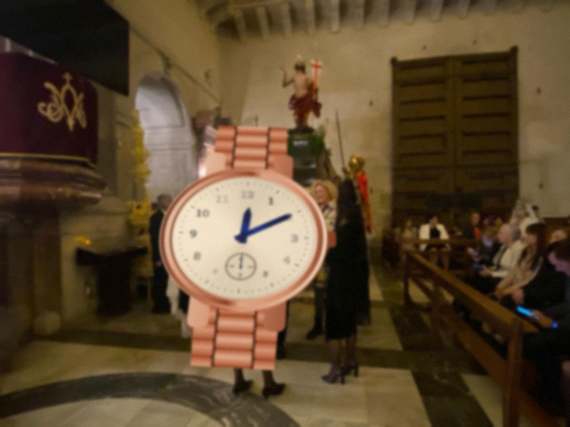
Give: 12h10
